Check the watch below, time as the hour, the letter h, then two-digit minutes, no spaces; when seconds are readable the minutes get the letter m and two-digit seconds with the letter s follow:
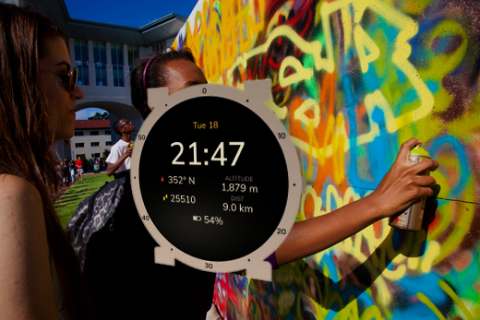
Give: 21h47
